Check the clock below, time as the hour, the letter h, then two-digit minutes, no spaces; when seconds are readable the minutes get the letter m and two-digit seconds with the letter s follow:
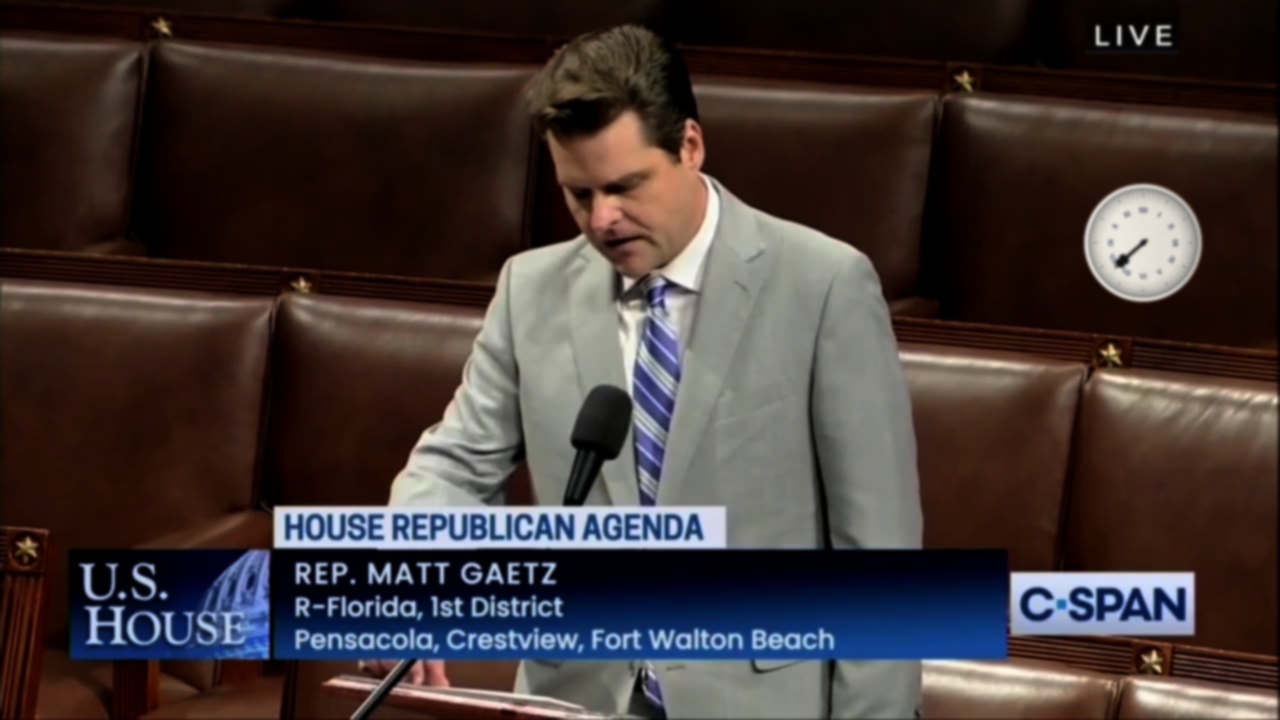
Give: 7h38
